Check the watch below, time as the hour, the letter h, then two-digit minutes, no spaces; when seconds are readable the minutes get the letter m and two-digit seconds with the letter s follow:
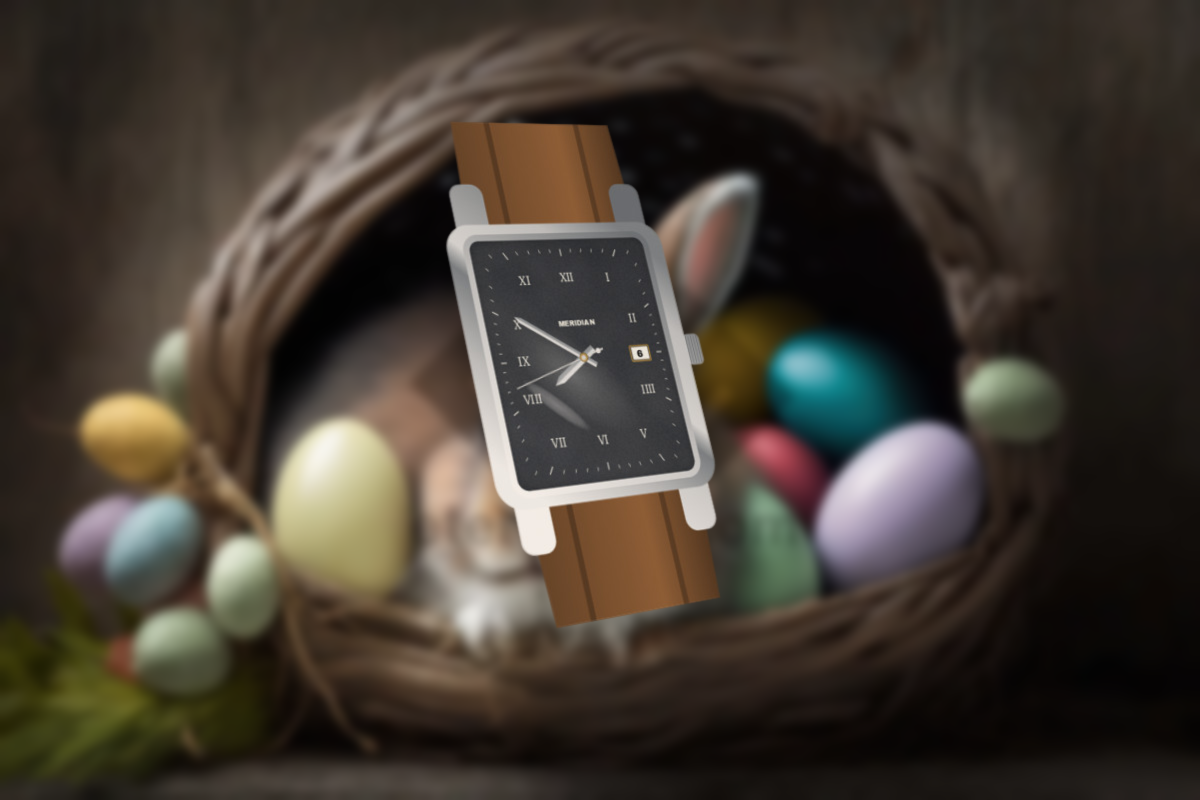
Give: 7h50m42s
